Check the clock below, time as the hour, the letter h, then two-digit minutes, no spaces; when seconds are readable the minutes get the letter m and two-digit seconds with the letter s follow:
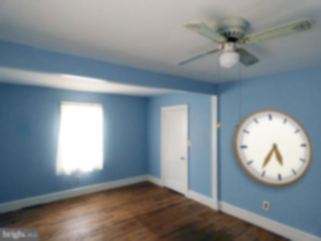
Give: 5h36
